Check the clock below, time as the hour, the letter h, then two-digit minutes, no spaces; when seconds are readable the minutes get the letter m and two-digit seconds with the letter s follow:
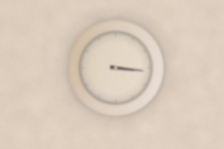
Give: 3h16
